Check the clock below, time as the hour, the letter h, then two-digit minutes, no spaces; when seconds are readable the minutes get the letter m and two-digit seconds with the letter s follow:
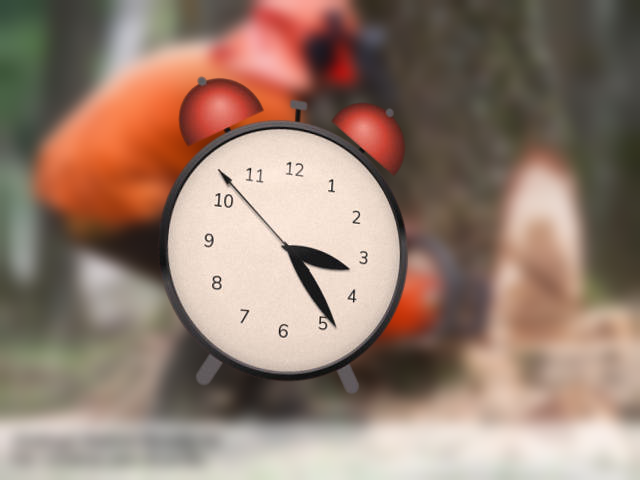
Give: 3h23m52s
